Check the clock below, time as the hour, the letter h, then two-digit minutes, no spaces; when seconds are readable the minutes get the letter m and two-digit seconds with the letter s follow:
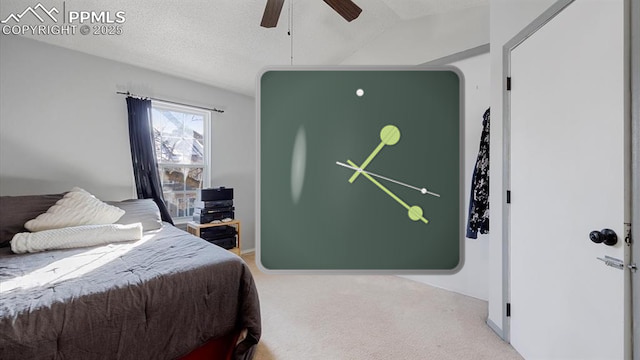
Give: 1h21m18s
